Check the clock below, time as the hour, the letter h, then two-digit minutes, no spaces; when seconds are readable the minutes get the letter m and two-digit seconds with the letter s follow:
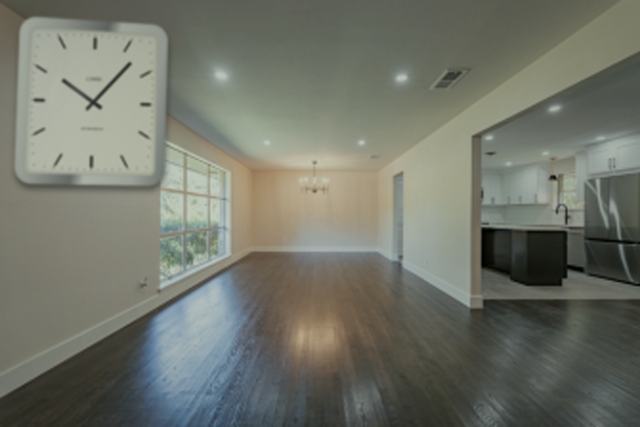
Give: 10h07
